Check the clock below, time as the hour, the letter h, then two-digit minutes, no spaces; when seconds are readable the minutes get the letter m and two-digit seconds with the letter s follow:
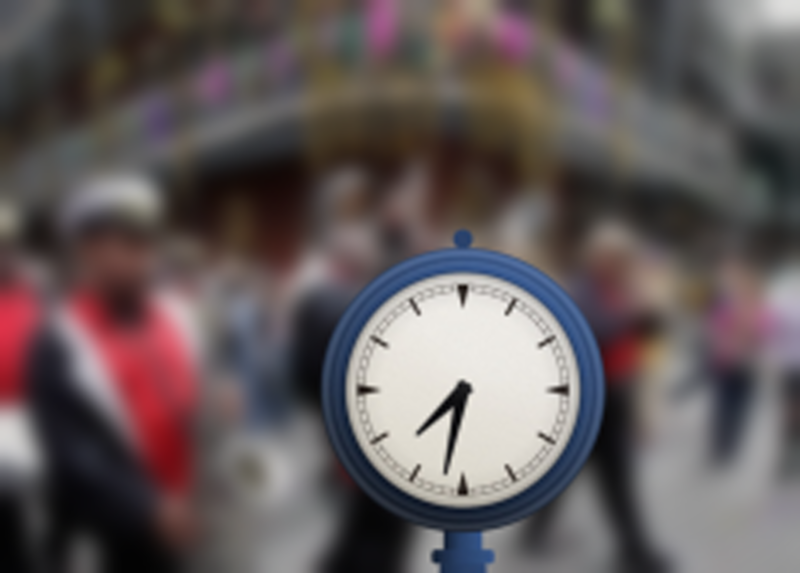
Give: 7h32
